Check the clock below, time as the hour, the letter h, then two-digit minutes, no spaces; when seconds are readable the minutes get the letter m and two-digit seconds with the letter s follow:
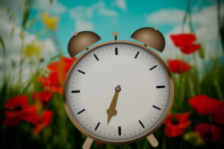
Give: 6h33
